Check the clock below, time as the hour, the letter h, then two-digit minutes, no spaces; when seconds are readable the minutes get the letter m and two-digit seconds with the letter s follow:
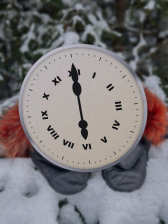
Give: 6h00
